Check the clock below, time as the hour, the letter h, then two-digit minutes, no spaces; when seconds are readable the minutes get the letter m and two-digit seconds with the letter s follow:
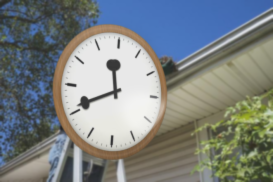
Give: 11h41
